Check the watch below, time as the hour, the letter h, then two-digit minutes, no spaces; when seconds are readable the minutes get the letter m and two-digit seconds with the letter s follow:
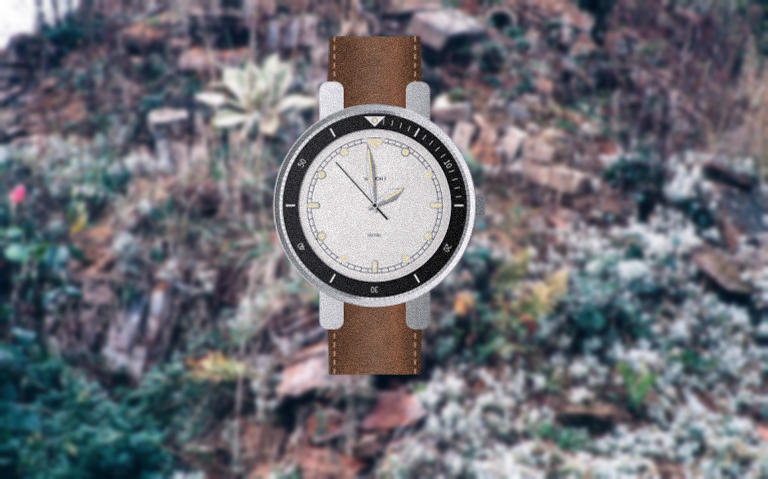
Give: 1h58m53s
